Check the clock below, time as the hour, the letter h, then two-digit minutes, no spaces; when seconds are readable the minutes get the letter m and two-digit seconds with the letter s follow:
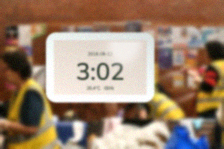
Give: 3h02
